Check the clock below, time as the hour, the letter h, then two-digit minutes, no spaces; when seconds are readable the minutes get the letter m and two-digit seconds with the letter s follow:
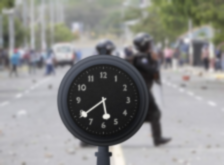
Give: 5h39
